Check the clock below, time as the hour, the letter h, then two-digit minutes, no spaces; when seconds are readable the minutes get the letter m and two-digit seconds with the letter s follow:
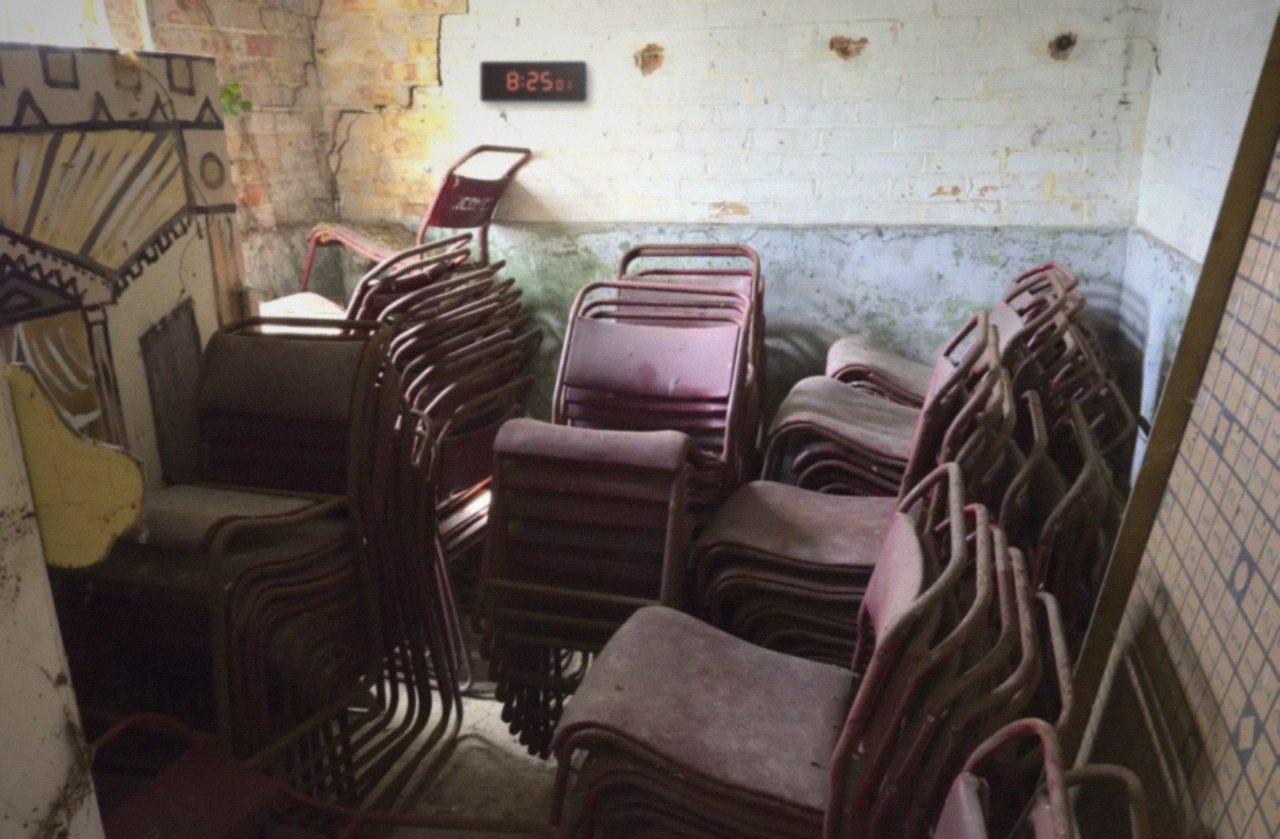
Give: 8h25
